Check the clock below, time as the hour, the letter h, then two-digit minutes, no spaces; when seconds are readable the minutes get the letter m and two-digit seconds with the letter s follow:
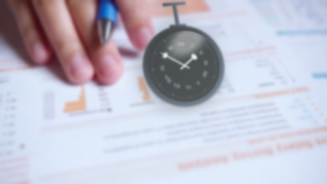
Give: 1h51
